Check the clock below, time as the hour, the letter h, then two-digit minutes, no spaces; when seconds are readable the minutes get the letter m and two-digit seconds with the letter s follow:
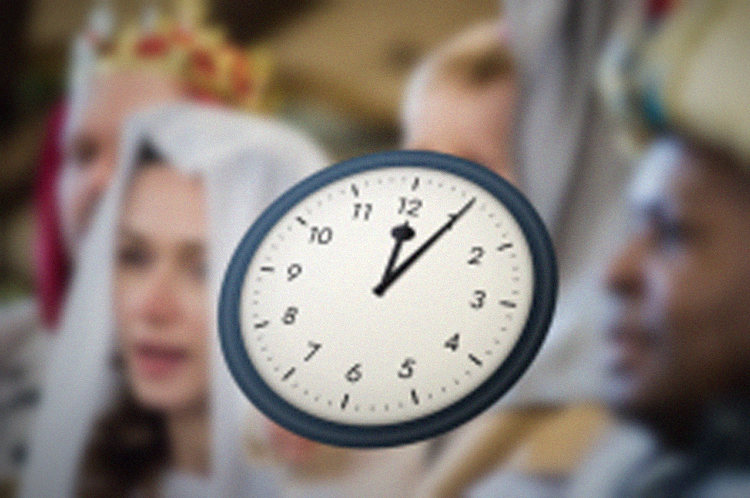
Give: 12h05
